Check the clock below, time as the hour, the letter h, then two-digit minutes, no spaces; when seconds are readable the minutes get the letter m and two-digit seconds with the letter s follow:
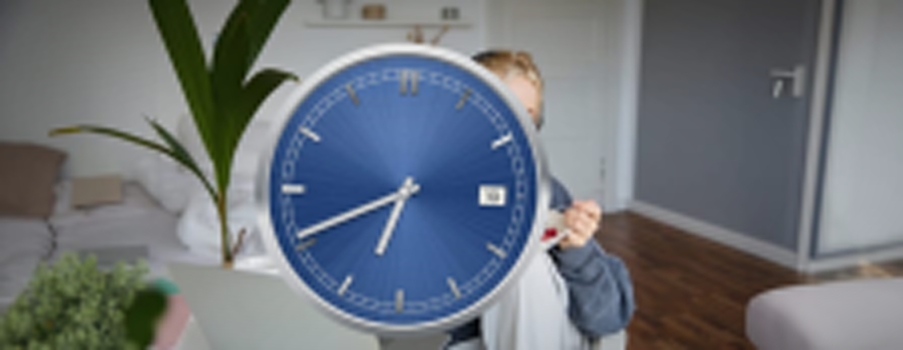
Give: 6h41
